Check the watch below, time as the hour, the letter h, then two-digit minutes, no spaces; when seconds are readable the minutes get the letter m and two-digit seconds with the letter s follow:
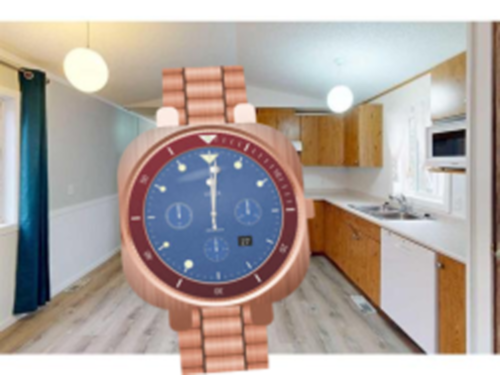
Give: 12h01
